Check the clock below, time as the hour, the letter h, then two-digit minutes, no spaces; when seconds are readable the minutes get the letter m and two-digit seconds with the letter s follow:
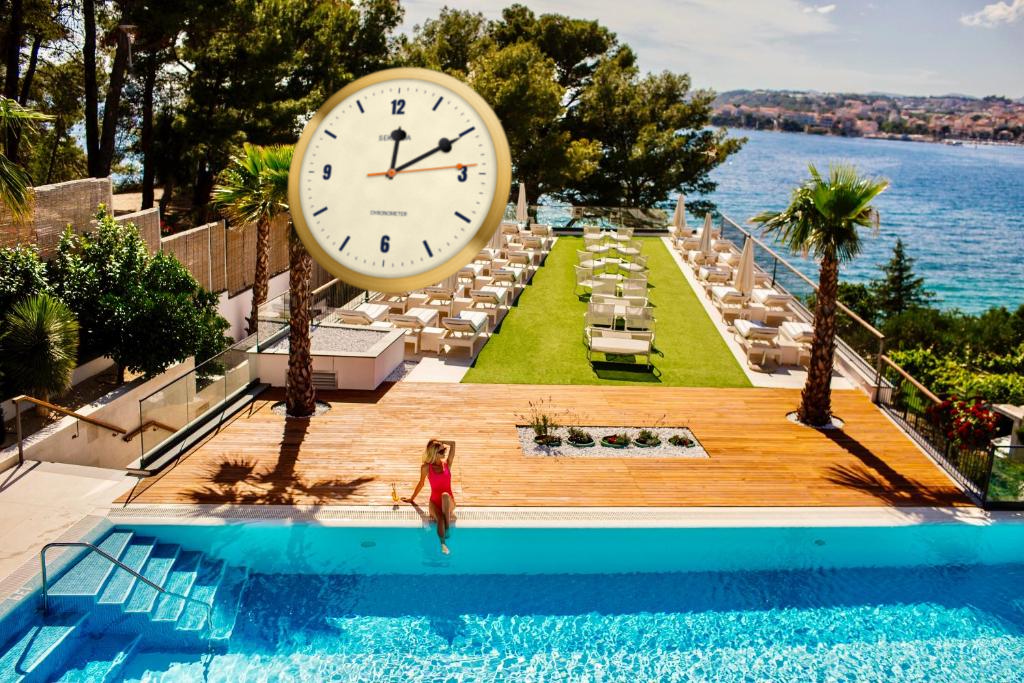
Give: 12h10m14s
